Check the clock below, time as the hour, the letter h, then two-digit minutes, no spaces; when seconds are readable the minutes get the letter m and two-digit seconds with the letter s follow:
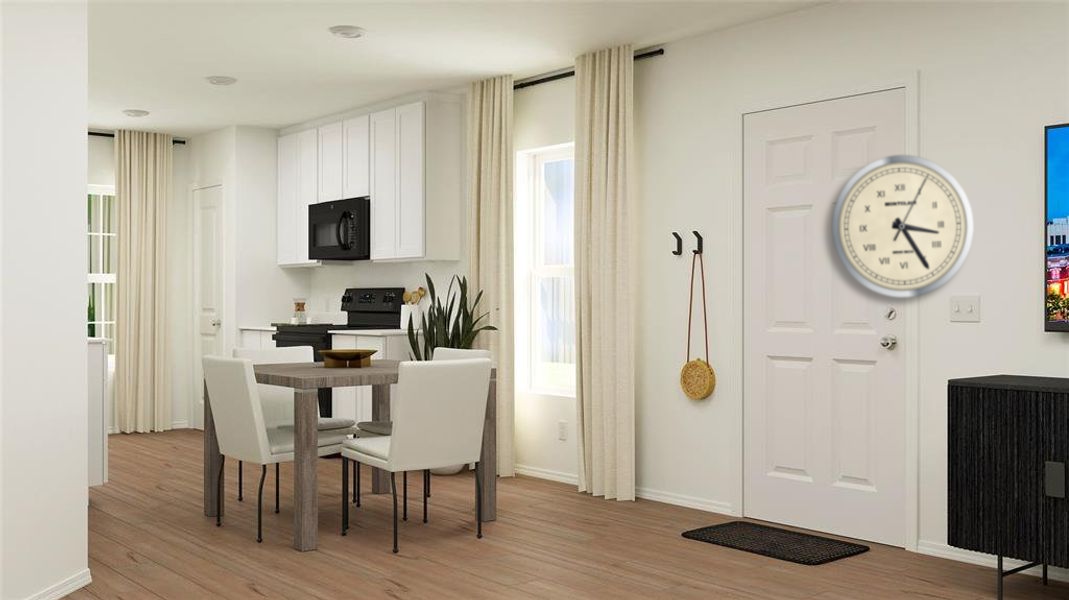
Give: 3h25m05s
